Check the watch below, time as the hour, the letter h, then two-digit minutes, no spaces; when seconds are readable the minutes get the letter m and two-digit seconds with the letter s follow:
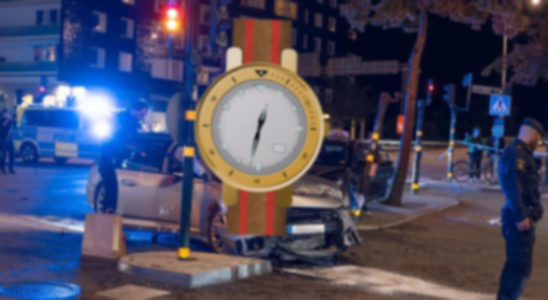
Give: 12h32
